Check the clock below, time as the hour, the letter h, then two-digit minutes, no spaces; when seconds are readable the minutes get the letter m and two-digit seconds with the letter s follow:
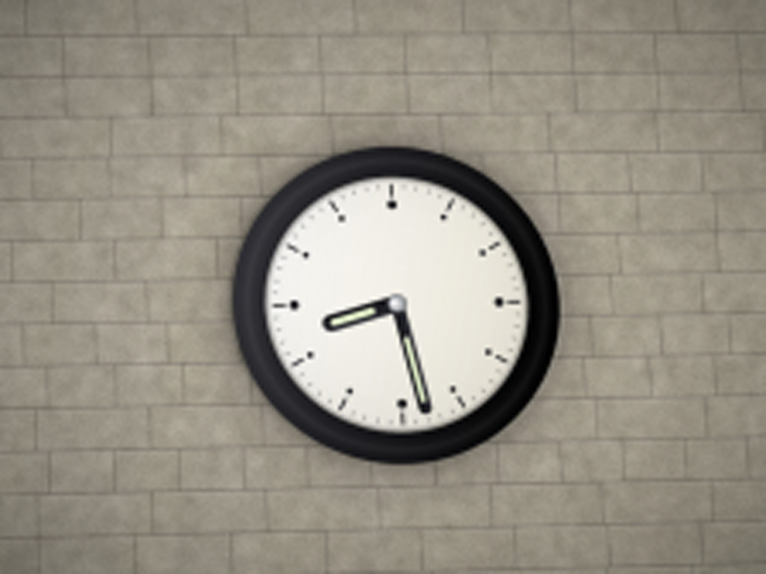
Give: 8h28
